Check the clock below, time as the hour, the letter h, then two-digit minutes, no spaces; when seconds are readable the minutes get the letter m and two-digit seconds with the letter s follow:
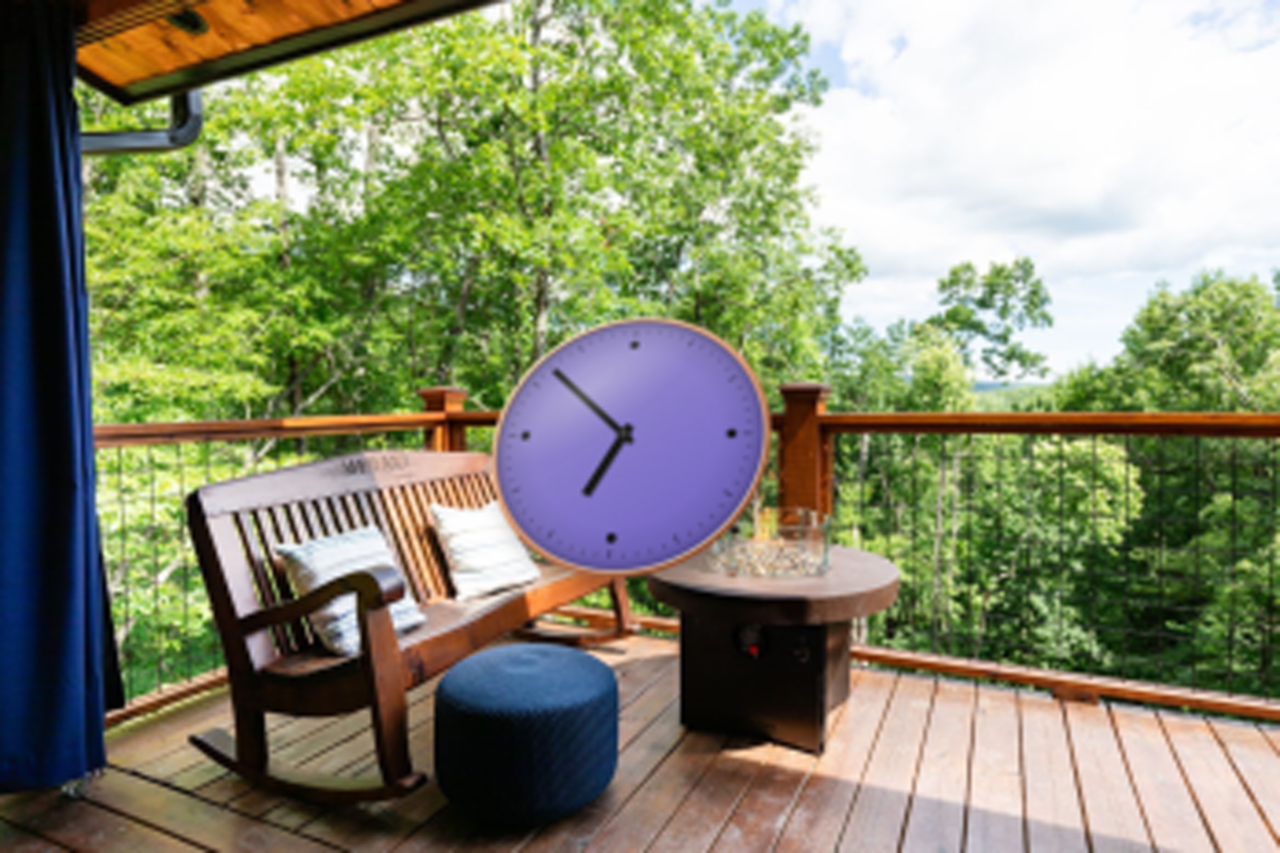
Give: 6h52
